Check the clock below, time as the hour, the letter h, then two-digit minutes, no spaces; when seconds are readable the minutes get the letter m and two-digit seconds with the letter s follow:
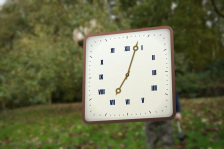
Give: 7h03
